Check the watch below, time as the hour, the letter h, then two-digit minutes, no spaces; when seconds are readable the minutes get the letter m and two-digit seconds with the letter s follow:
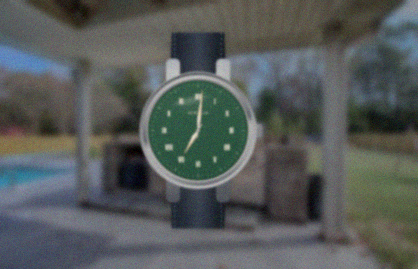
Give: 7h01
